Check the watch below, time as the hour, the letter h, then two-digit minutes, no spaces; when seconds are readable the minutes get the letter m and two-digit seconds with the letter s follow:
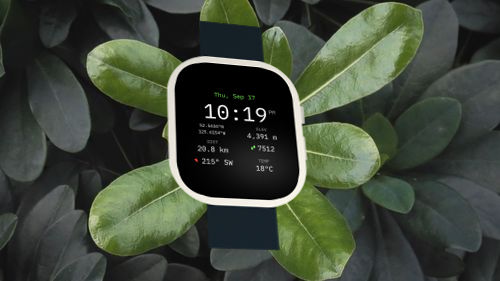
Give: 10h19
